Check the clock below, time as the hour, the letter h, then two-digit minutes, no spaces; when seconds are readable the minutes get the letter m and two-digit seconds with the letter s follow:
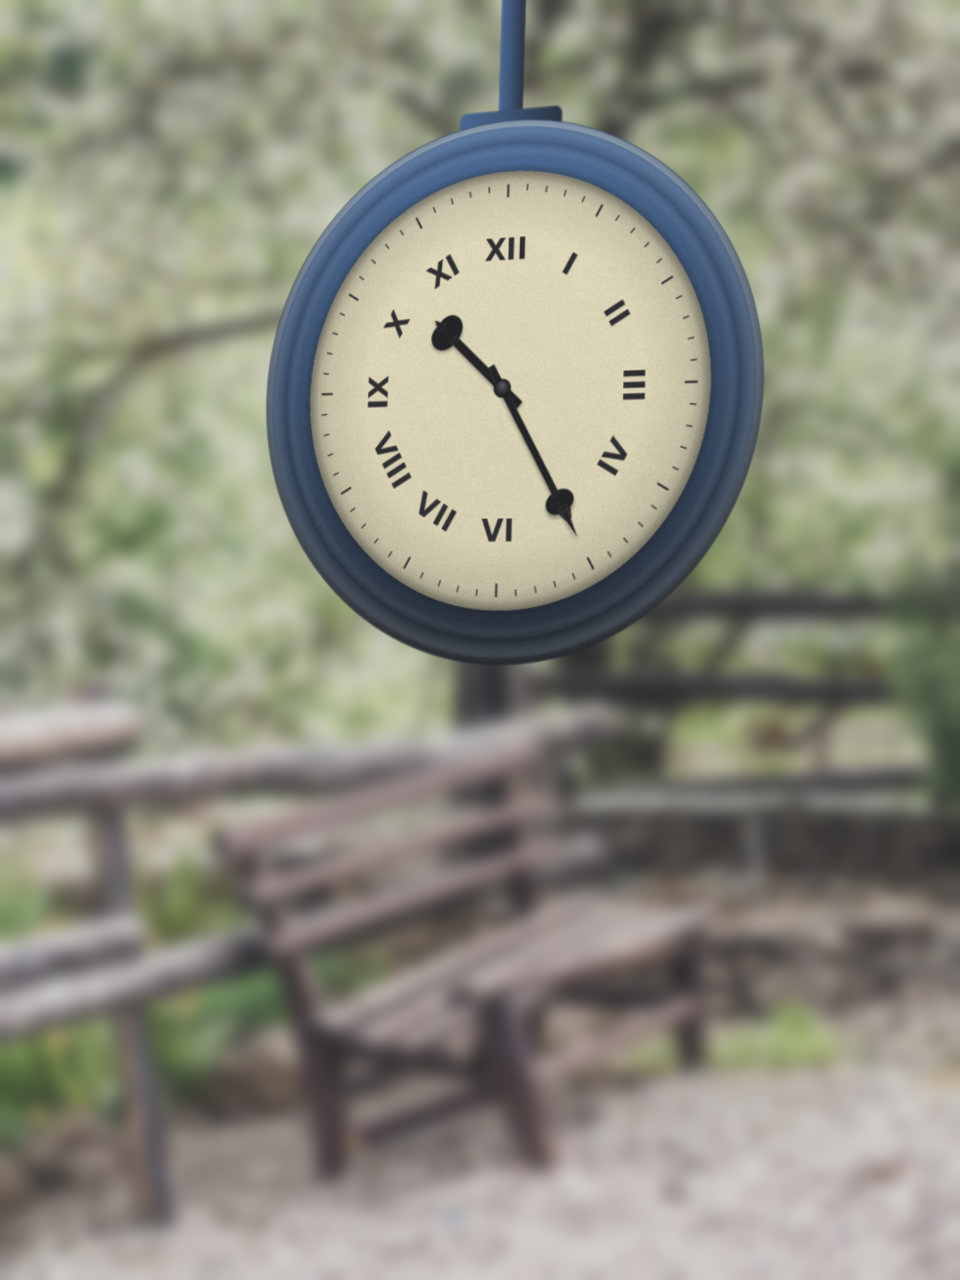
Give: 10h25
